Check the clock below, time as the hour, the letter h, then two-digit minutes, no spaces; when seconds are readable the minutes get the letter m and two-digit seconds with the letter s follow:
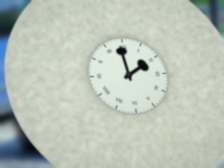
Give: 1h59
